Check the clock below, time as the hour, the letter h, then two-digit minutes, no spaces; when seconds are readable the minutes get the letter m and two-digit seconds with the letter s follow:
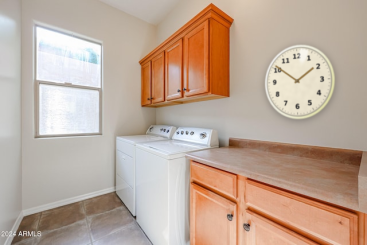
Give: 1h51
